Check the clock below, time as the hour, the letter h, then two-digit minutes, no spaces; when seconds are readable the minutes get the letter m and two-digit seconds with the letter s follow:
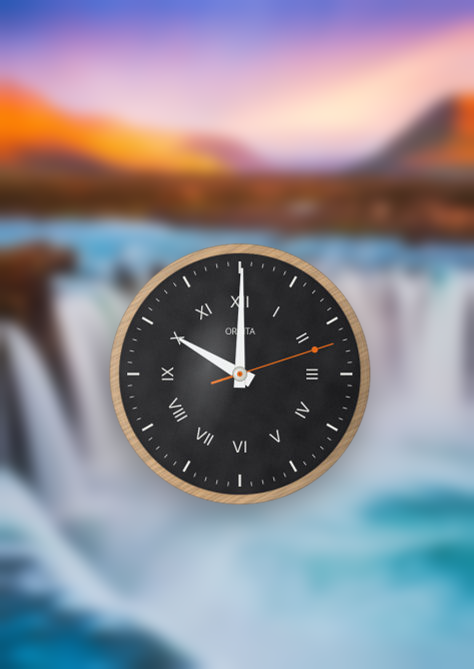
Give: 10h00m12s
